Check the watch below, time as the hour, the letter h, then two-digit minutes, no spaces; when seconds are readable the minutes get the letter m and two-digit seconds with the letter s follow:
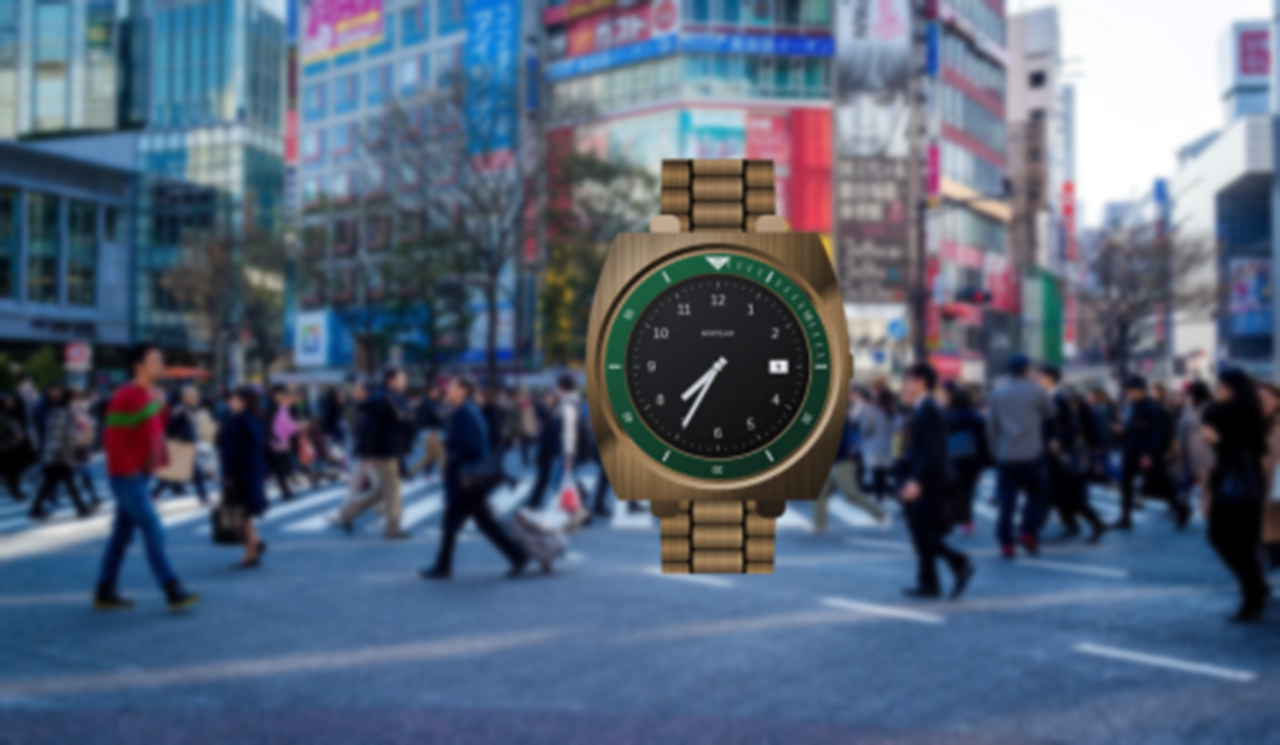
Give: 7h35
